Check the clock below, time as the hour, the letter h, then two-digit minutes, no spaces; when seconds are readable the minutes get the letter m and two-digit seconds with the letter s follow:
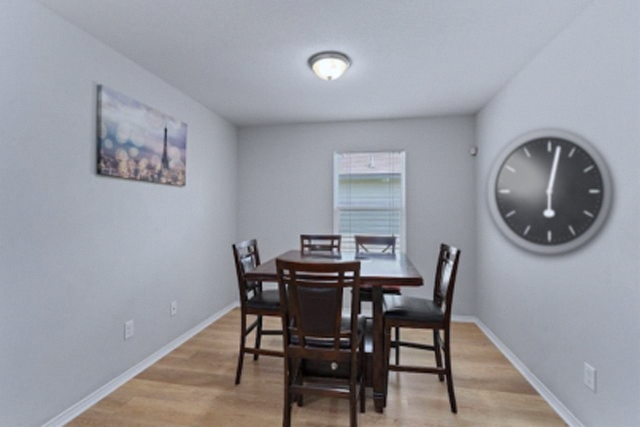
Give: 6h02
